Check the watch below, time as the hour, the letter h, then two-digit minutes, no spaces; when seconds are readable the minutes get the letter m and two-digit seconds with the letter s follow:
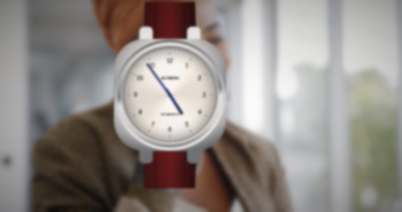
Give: 4h54
